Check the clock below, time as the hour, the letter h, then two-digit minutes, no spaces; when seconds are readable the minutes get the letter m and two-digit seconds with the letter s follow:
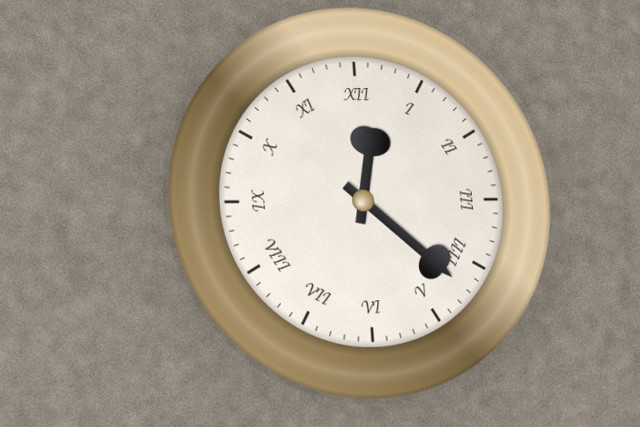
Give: 12h22
